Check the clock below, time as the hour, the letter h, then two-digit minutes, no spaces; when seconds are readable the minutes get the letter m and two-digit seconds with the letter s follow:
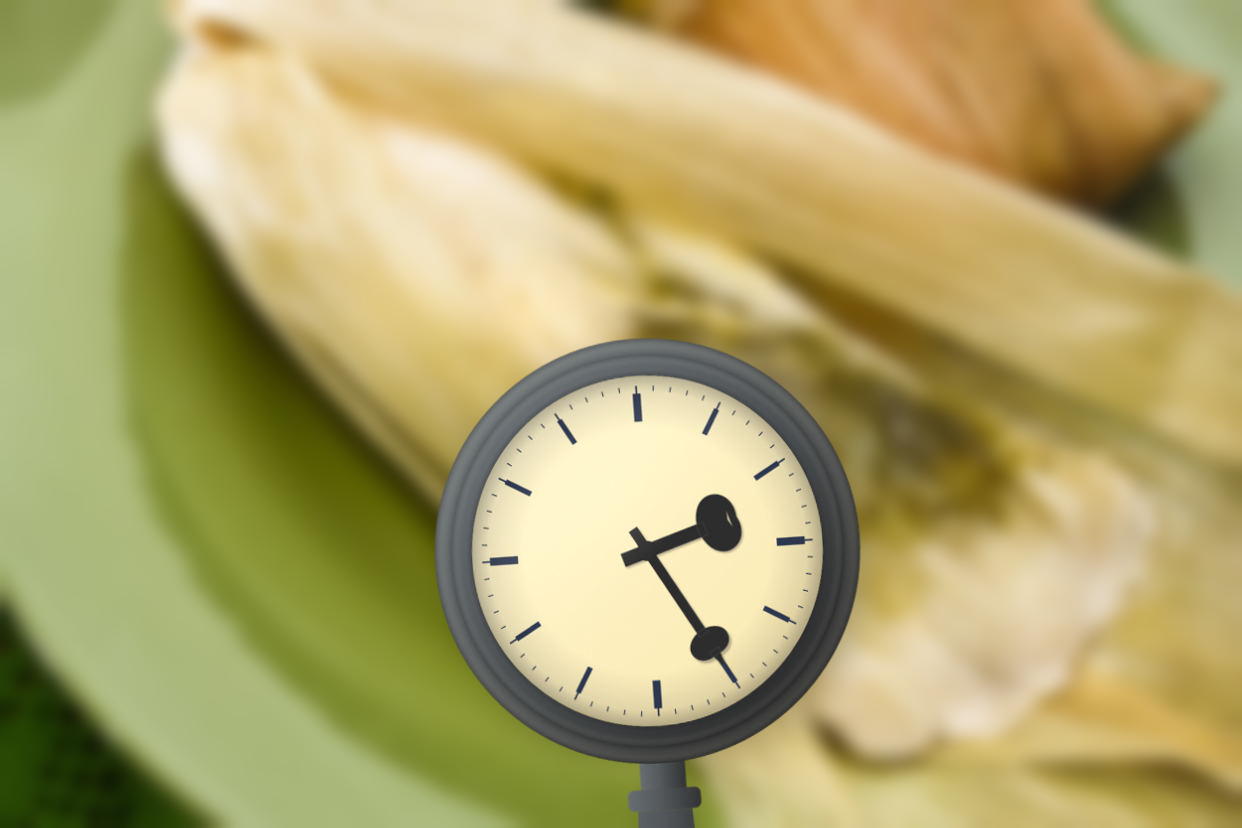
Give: 2h25
